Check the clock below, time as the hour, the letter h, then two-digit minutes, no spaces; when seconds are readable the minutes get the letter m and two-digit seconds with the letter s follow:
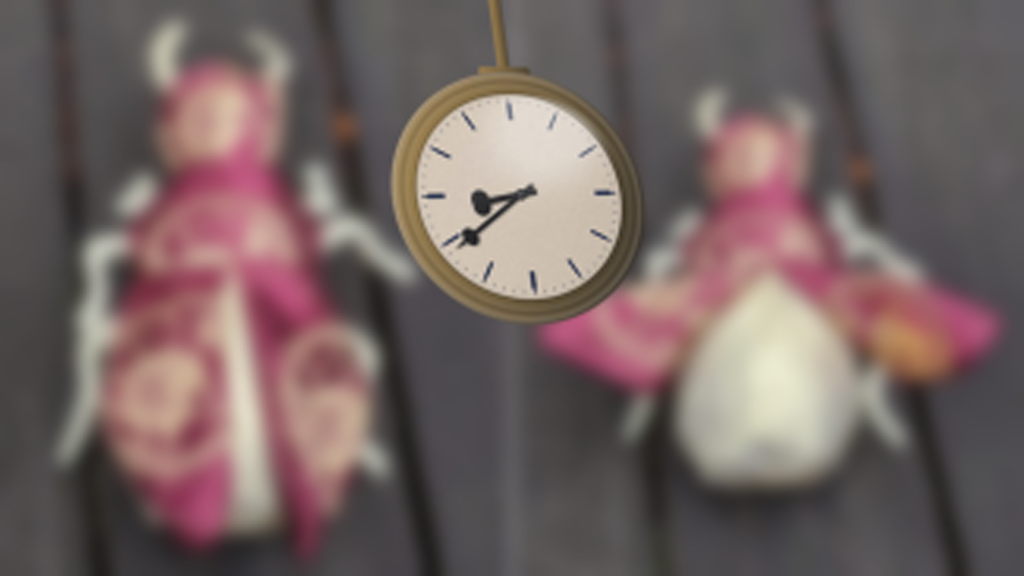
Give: 8h39
